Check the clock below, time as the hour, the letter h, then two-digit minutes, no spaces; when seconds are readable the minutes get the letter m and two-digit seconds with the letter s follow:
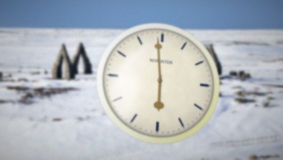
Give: 5h59
